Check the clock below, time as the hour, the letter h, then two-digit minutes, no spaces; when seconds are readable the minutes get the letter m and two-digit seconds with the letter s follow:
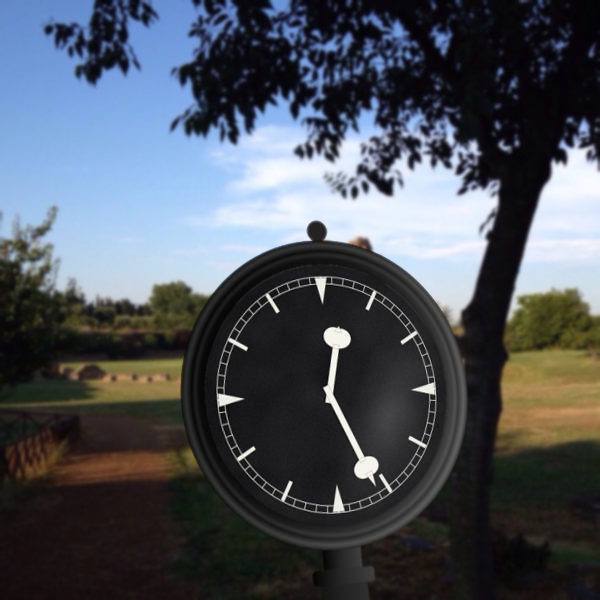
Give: 12h26
